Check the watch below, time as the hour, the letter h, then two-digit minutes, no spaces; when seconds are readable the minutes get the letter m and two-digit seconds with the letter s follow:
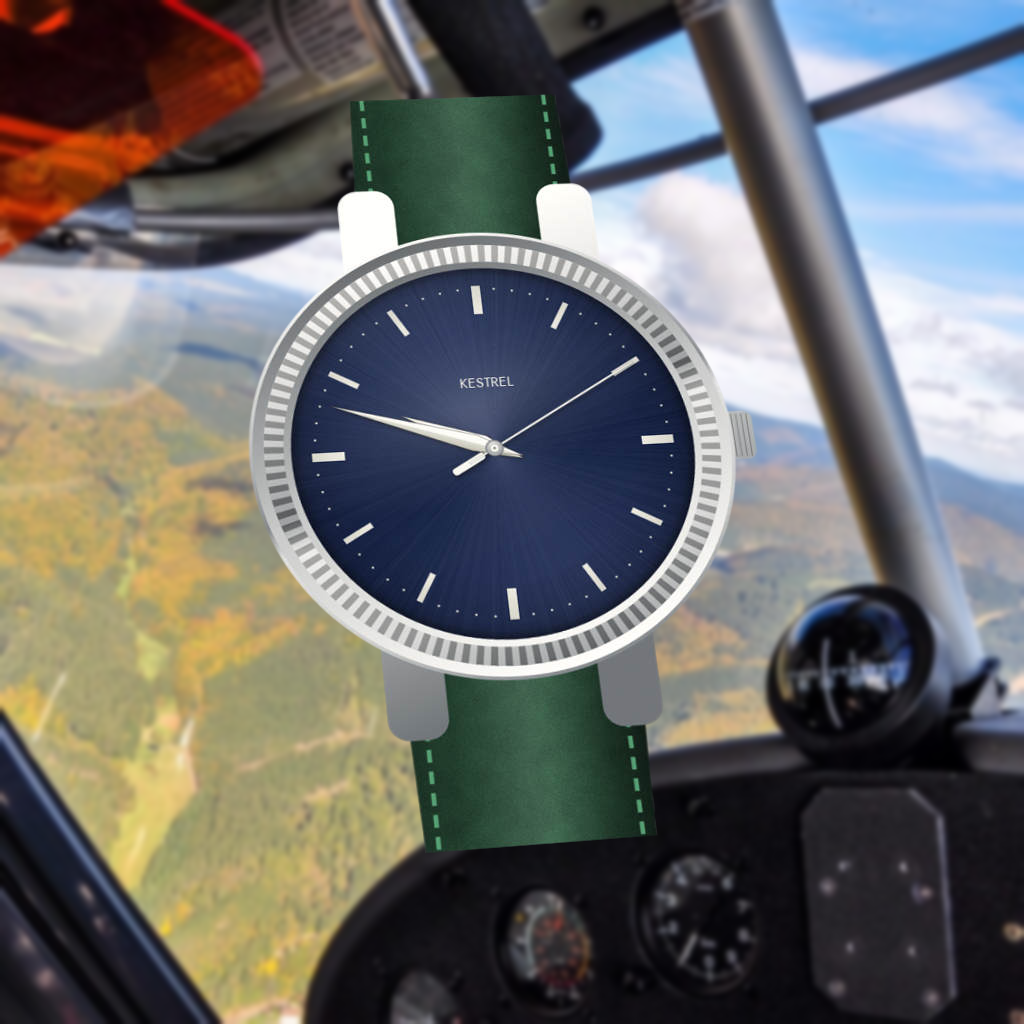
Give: 9h48m10s
